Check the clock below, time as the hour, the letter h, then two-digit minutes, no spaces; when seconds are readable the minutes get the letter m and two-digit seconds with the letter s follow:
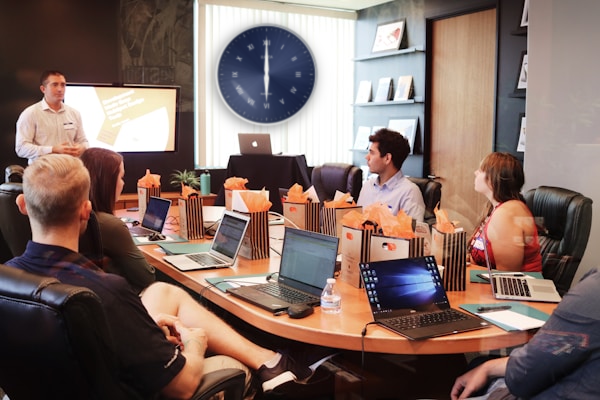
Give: 6h00
